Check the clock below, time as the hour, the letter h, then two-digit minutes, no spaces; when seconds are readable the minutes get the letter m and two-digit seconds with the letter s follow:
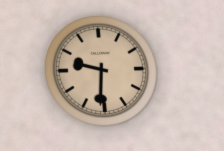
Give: 9h31
